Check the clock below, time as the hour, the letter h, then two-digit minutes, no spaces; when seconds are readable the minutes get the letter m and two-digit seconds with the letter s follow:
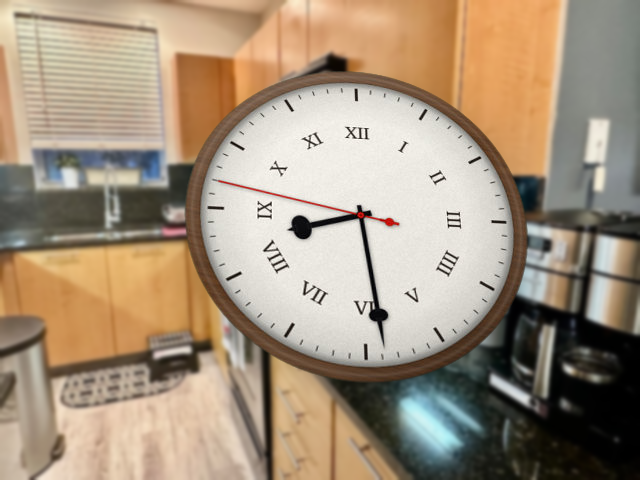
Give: 8h28m47s
